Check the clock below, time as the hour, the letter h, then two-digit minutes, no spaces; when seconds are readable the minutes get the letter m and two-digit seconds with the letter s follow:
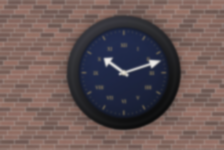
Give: 10h12
